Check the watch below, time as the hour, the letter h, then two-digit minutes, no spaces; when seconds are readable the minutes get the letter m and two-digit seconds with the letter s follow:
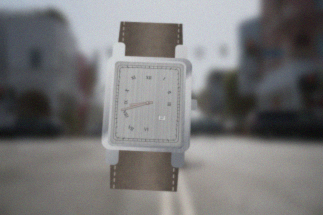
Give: 8h42
